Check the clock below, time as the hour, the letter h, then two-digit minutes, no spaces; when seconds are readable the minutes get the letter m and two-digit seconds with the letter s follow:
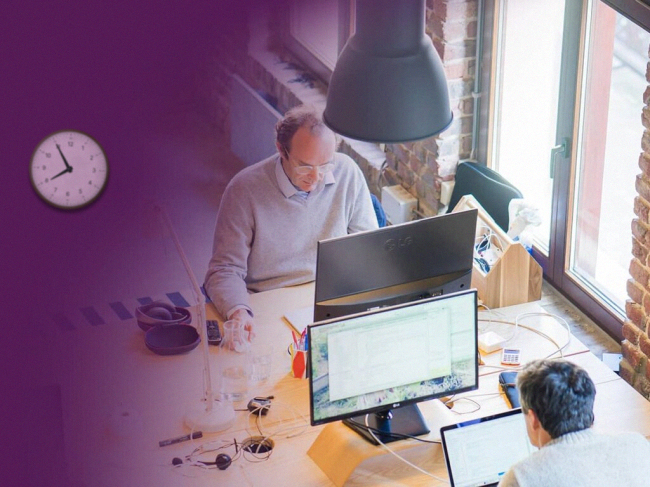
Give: 7h55
